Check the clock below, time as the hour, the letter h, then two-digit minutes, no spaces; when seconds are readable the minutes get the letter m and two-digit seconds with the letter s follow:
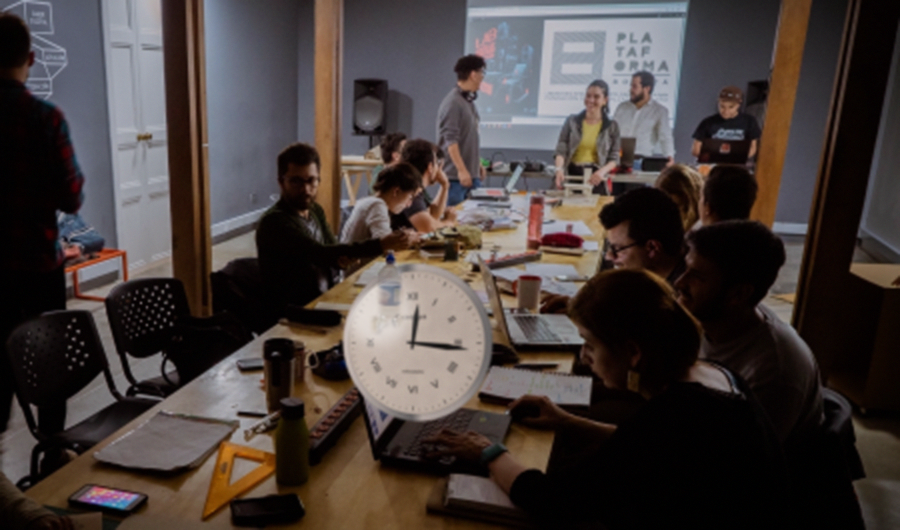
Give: 12h16
